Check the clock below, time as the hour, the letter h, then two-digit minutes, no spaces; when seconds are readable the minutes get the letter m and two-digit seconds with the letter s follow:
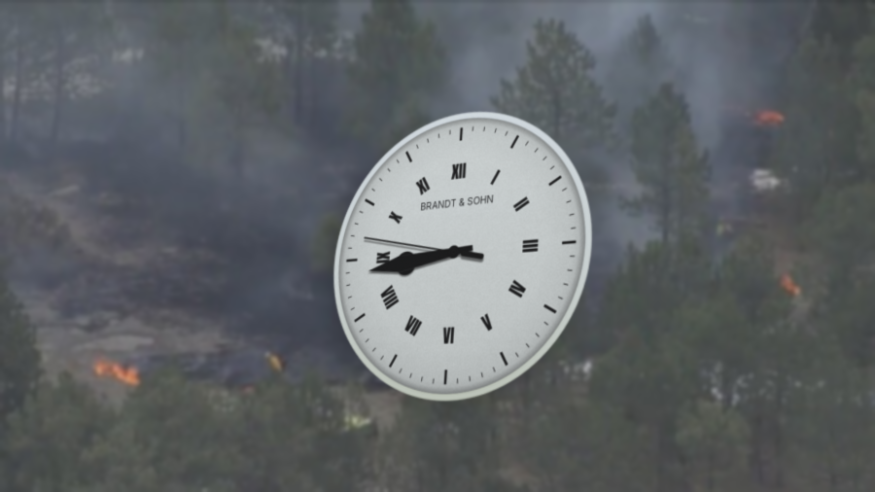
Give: 8h43m47s
